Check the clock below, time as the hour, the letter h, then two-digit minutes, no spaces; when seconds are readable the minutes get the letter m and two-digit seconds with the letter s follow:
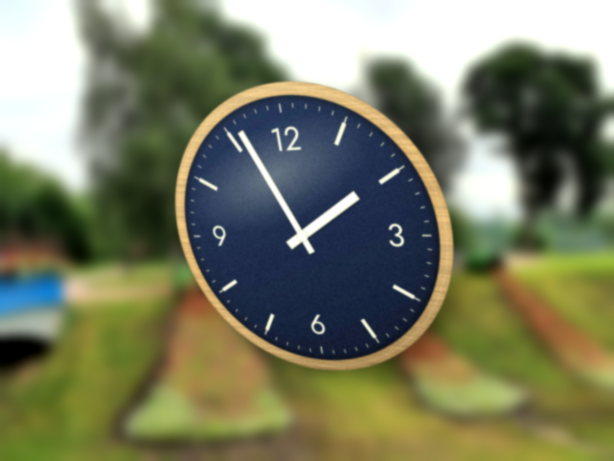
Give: 1h56
